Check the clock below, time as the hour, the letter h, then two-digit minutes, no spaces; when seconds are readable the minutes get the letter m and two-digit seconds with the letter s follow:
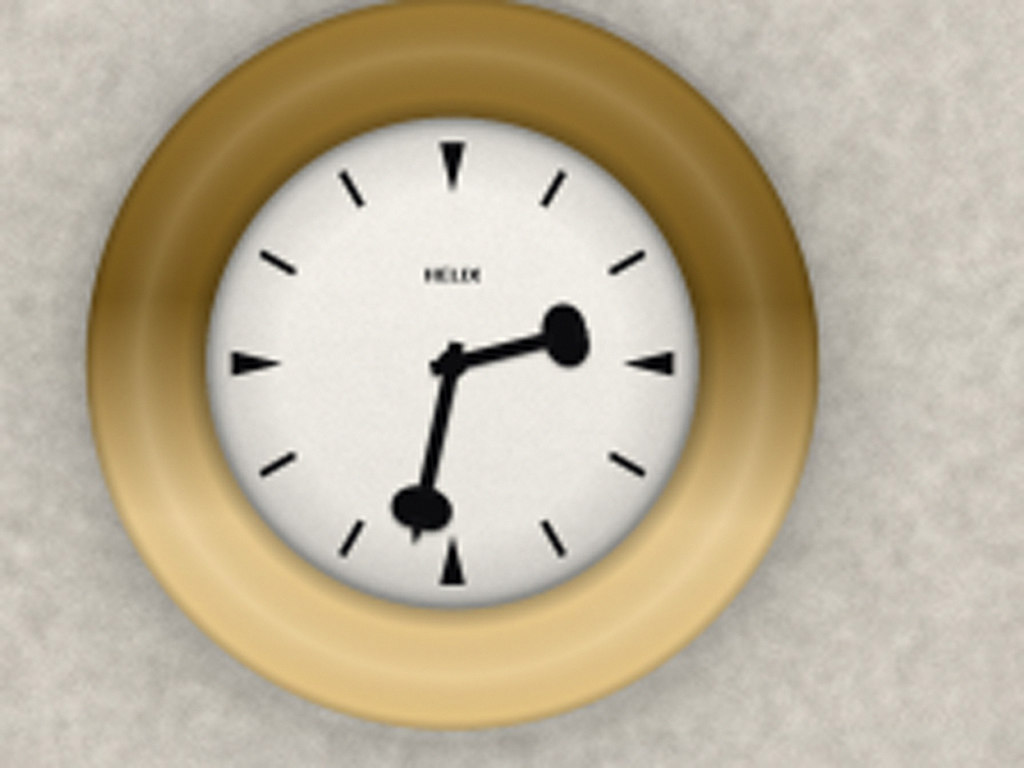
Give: 2h32
